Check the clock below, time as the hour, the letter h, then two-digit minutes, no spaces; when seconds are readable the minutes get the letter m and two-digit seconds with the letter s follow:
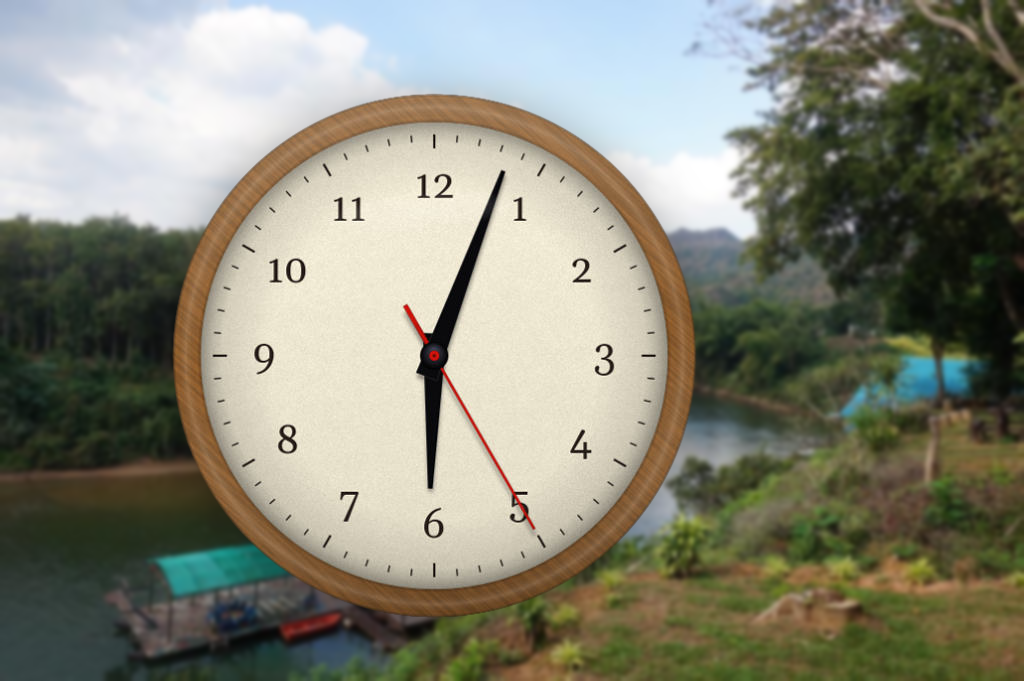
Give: 6h03m25s
